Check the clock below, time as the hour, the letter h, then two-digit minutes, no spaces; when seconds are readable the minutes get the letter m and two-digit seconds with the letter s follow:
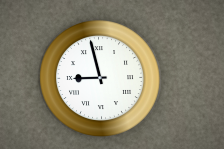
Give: 8h58
